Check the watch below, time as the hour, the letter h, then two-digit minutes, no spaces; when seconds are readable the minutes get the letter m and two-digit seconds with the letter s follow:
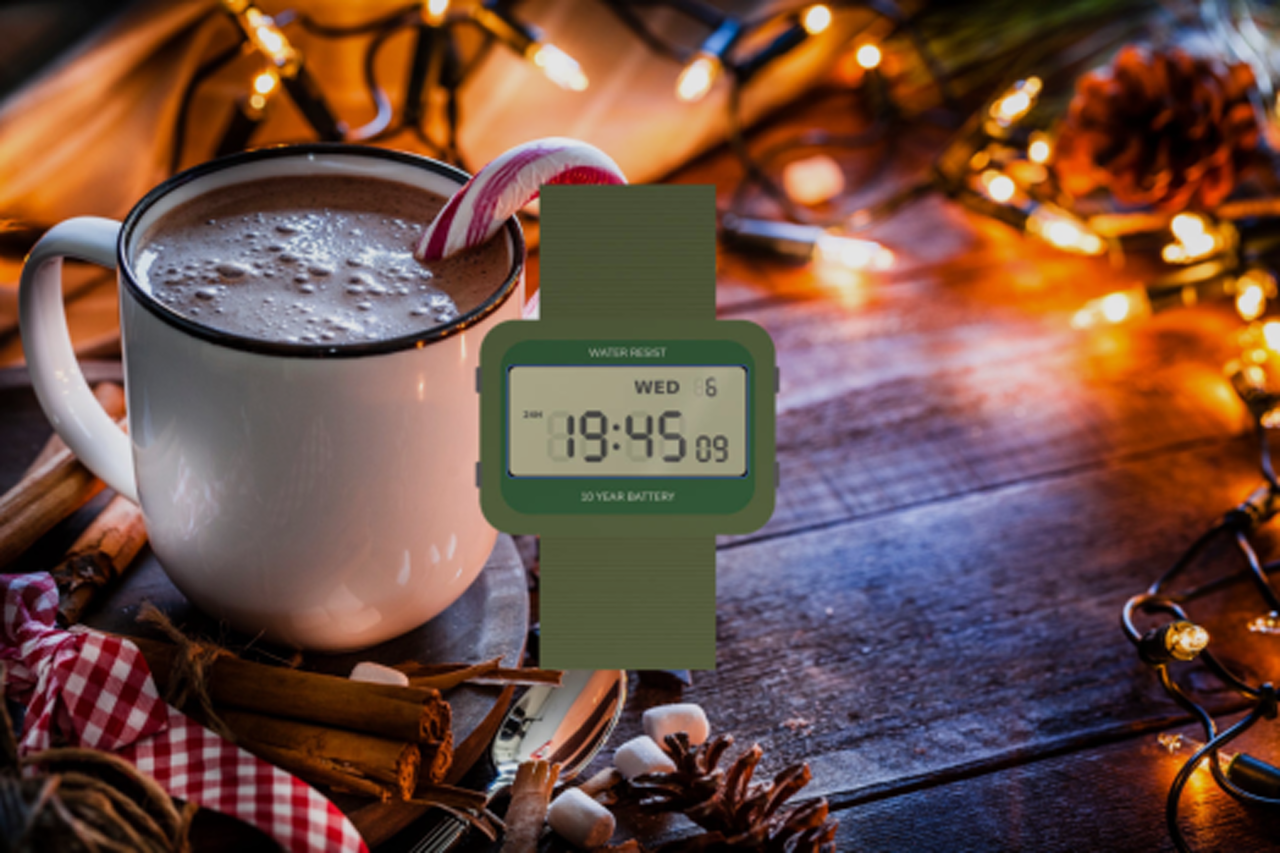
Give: 19h45m09s
